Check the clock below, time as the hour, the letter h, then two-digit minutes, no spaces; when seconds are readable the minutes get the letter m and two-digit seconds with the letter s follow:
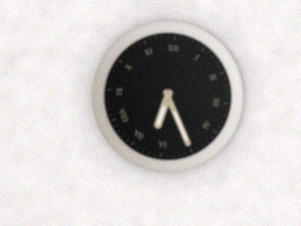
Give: 6h25
